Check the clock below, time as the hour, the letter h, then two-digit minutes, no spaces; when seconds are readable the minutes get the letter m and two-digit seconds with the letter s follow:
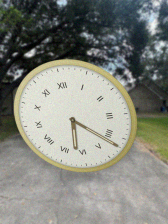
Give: 6h22
